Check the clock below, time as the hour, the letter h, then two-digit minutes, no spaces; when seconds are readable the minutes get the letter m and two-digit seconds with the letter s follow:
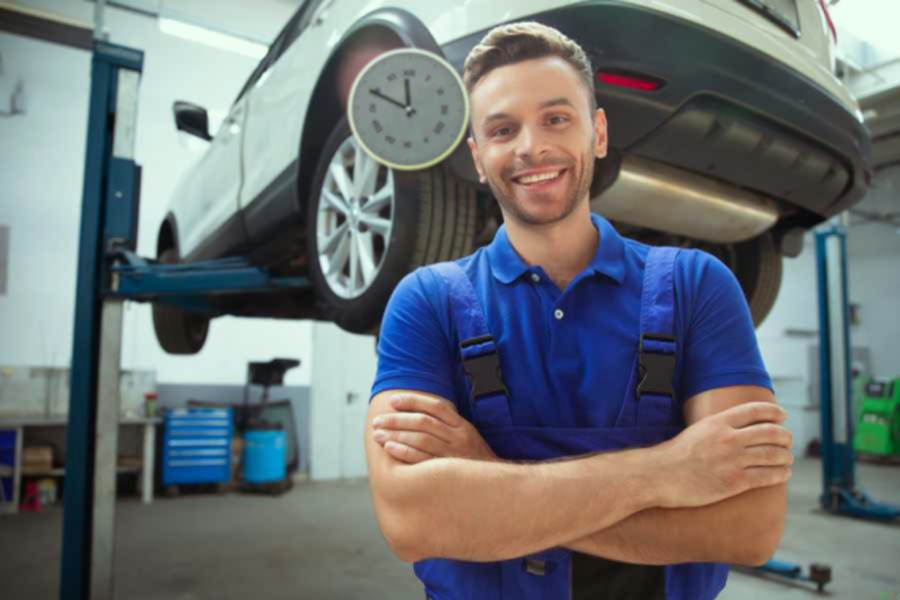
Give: 11h49
